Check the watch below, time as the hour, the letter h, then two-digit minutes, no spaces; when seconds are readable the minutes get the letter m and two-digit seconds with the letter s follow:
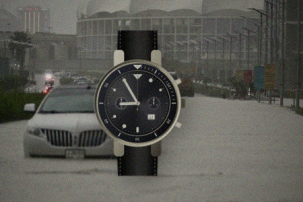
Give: 8h55
